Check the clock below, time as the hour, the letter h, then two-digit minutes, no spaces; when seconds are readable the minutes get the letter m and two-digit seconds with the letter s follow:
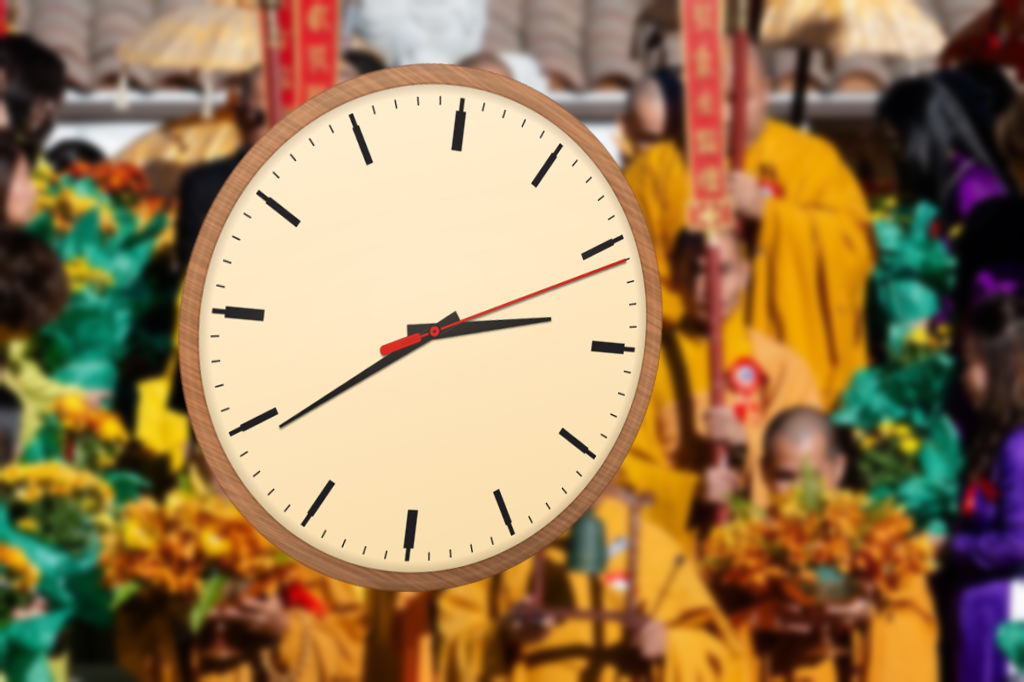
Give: 2h39m11s
